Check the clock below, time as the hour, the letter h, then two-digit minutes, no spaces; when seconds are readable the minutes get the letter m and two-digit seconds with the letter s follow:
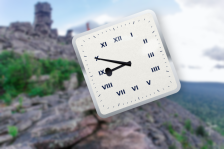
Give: 8h50
